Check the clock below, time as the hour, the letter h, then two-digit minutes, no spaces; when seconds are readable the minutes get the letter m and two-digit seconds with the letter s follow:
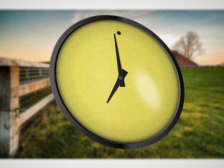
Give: 6h59
